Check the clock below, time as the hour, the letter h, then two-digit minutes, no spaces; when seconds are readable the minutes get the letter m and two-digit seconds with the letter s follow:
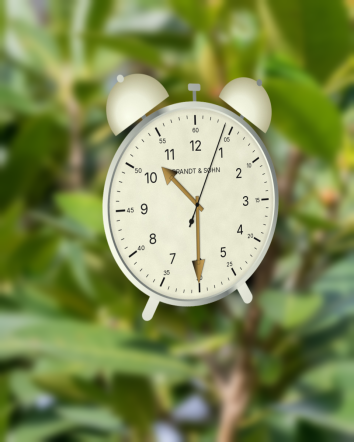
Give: 10h30m04s
